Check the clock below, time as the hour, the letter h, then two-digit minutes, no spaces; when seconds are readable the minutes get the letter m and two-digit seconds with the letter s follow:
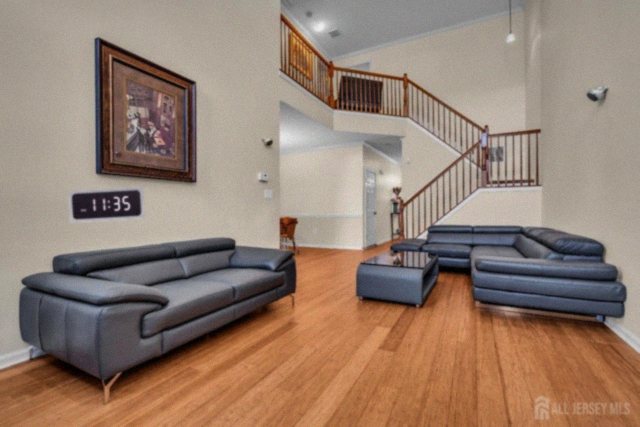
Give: 11h35
